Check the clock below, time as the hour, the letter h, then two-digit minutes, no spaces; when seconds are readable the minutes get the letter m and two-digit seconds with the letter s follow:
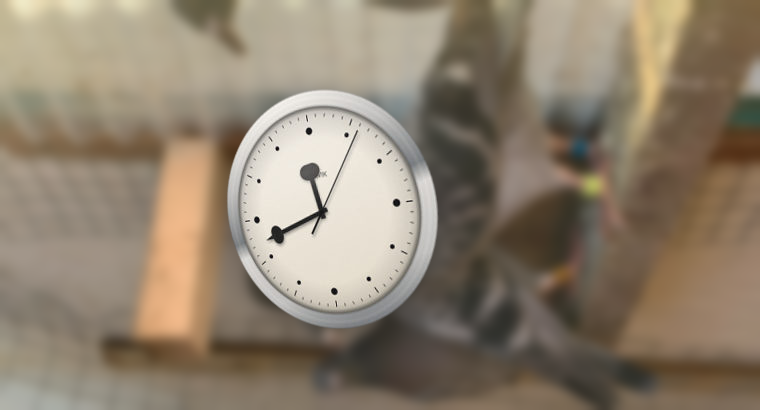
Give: 11h42m06s
